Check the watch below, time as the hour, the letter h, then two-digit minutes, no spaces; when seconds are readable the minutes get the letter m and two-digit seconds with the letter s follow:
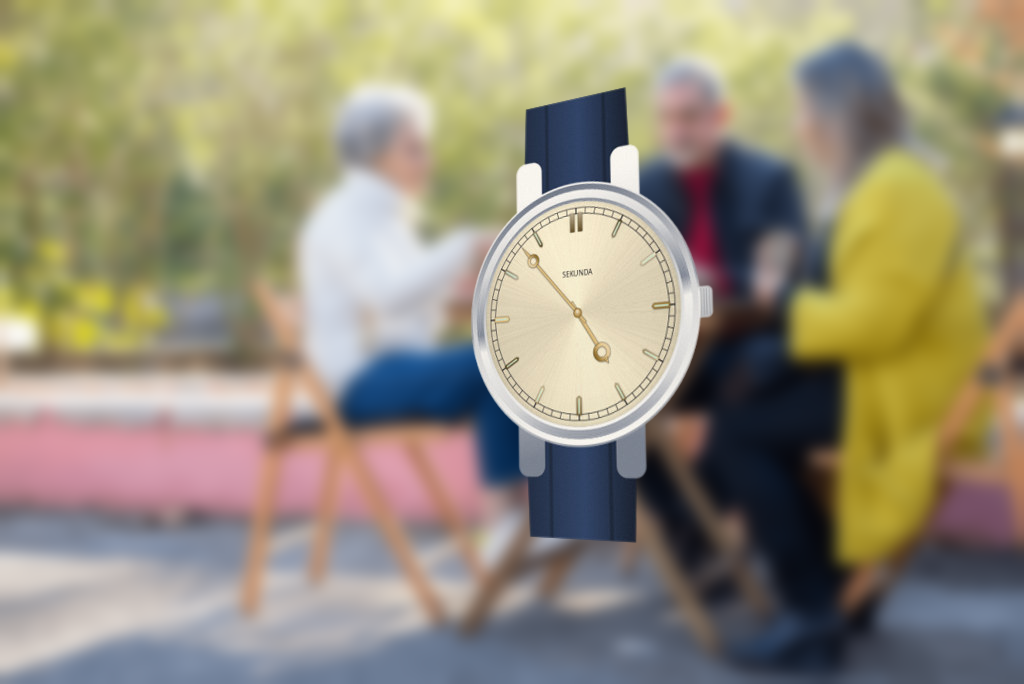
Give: 4h53
